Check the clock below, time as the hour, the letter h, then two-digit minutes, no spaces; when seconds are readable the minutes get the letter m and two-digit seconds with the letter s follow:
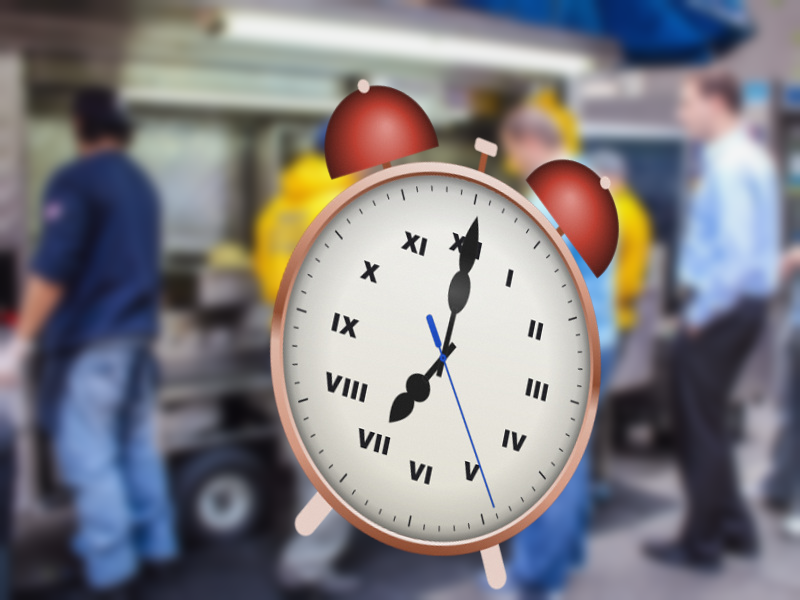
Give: 7h00m24s
